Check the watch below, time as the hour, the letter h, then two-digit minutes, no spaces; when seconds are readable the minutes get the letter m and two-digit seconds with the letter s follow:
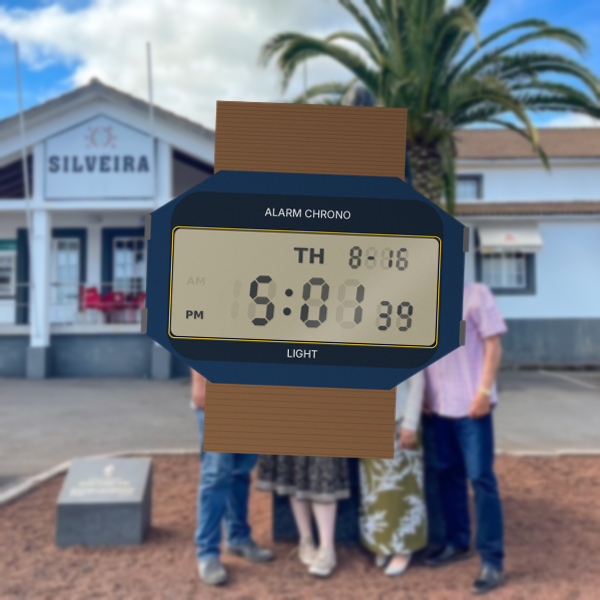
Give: 5h01m39s
